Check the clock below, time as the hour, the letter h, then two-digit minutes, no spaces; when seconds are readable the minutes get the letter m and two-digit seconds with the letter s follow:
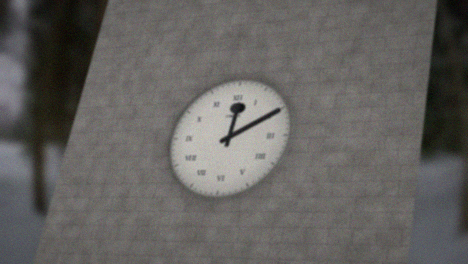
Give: 12h10
